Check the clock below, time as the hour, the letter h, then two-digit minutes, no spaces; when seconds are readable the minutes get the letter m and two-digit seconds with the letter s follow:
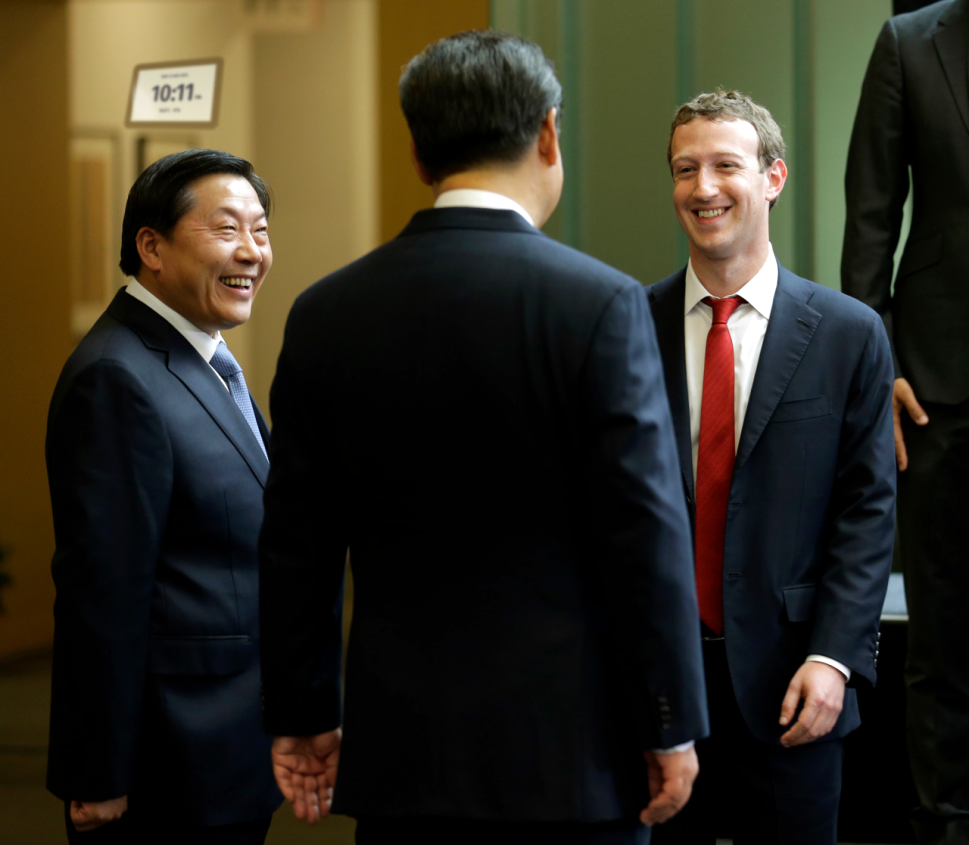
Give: 10h11
